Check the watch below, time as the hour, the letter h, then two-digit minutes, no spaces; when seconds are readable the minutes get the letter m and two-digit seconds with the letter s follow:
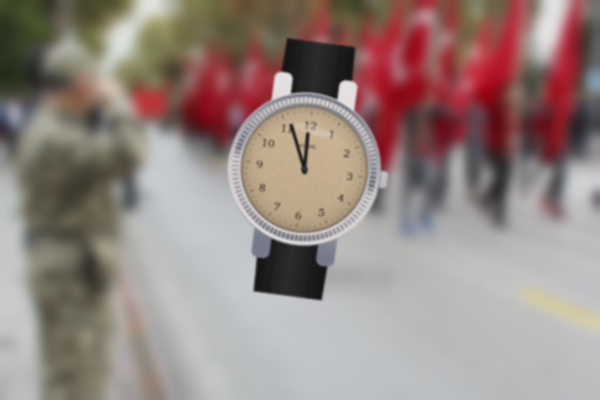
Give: 11h56
